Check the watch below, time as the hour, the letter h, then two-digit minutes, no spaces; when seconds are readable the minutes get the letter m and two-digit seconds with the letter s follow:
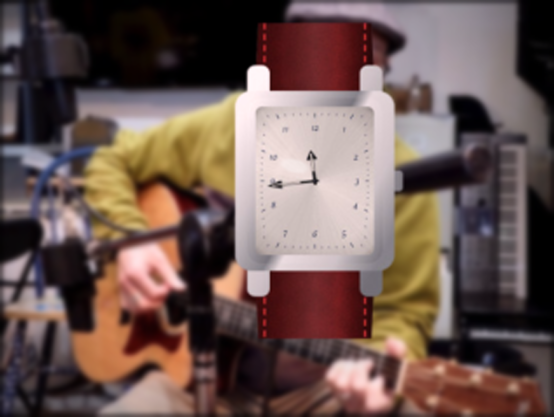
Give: 11h44
